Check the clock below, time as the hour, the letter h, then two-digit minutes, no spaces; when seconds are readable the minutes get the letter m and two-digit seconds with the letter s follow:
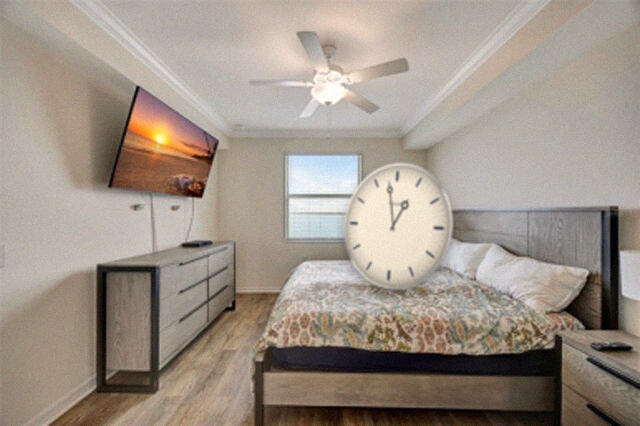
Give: 12h58
